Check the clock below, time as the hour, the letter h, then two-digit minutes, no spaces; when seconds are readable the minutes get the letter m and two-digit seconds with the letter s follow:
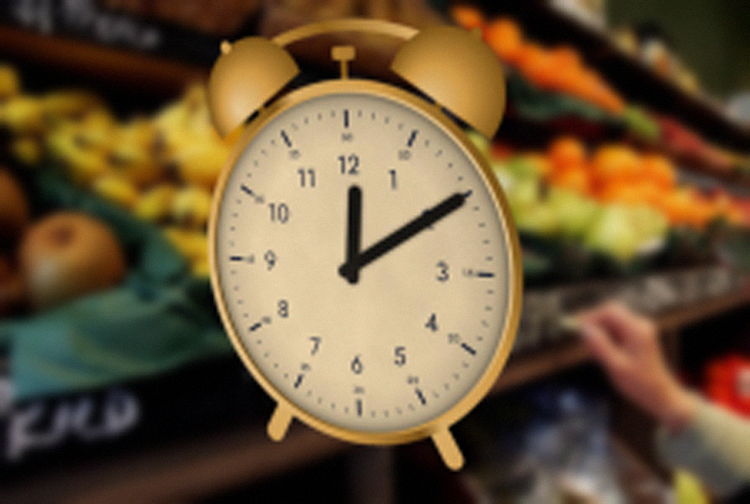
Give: 12h10
